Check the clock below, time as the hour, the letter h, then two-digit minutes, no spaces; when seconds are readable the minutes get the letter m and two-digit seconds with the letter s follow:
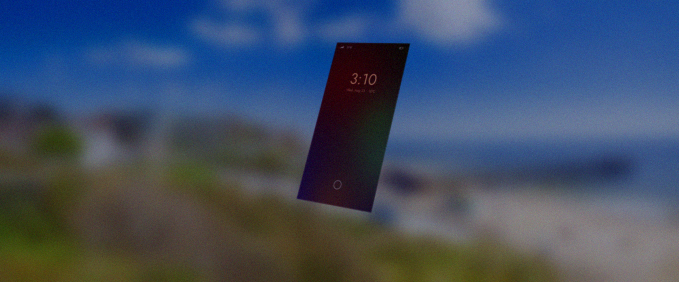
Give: 3h10
